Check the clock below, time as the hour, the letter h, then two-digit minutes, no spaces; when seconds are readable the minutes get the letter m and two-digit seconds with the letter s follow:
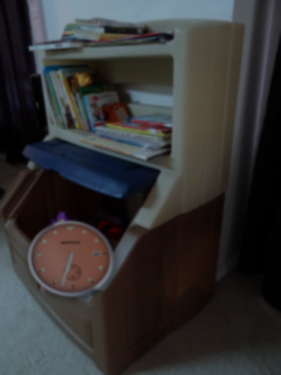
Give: 6h33
